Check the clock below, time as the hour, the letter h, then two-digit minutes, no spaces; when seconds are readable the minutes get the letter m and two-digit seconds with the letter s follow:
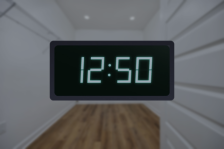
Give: 12h50
